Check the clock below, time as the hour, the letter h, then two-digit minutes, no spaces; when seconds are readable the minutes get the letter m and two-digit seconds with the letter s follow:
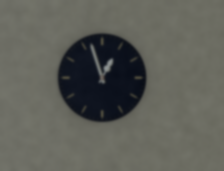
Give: 12h57
